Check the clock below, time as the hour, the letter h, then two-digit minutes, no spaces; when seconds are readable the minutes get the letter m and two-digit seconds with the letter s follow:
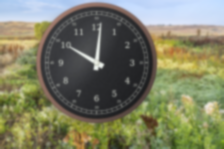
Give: 10h01
